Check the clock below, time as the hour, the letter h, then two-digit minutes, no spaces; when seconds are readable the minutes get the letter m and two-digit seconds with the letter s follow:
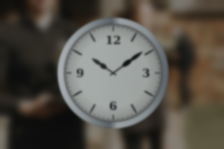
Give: 10h09
